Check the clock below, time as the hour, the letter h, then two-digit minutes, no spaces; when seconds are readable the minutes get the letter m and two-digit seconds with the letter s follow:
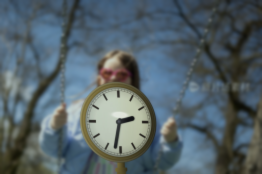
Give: 2h32
